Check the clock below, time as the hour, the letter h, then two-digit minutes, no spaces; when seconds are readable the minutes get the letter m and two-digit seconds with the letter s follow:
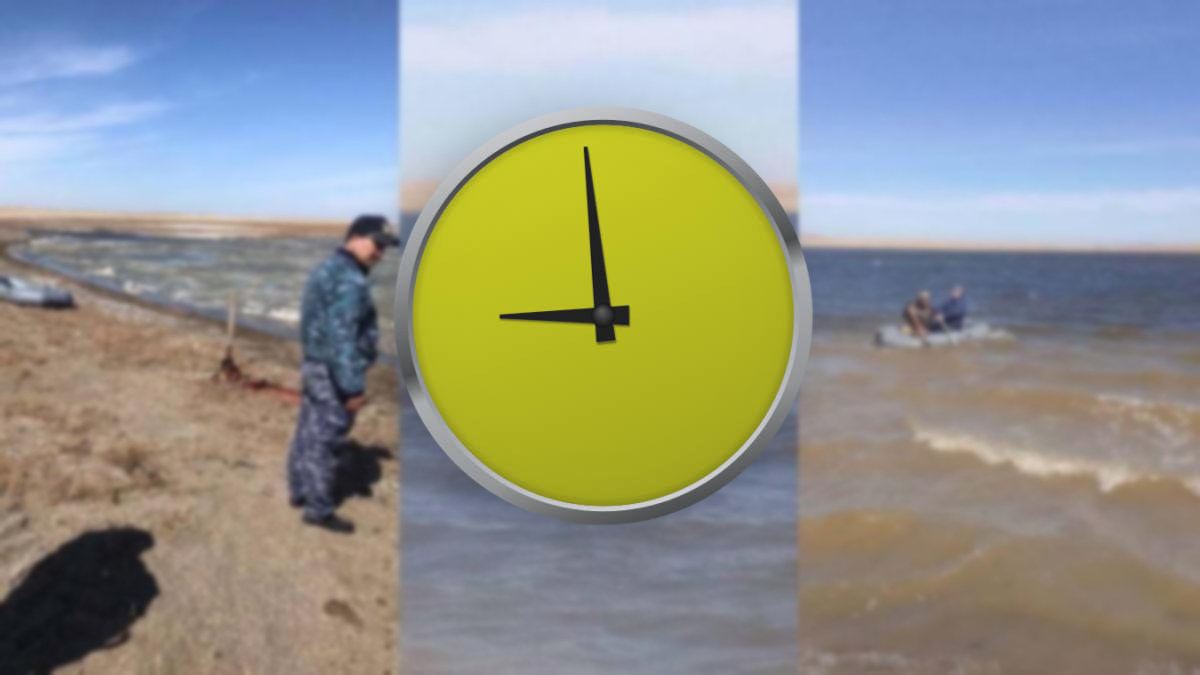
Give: 8h59
